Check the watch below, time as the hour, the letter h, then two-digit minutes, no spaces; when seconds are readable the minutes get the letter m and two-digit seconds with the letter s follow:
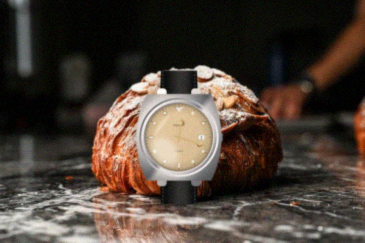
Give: 12h18
